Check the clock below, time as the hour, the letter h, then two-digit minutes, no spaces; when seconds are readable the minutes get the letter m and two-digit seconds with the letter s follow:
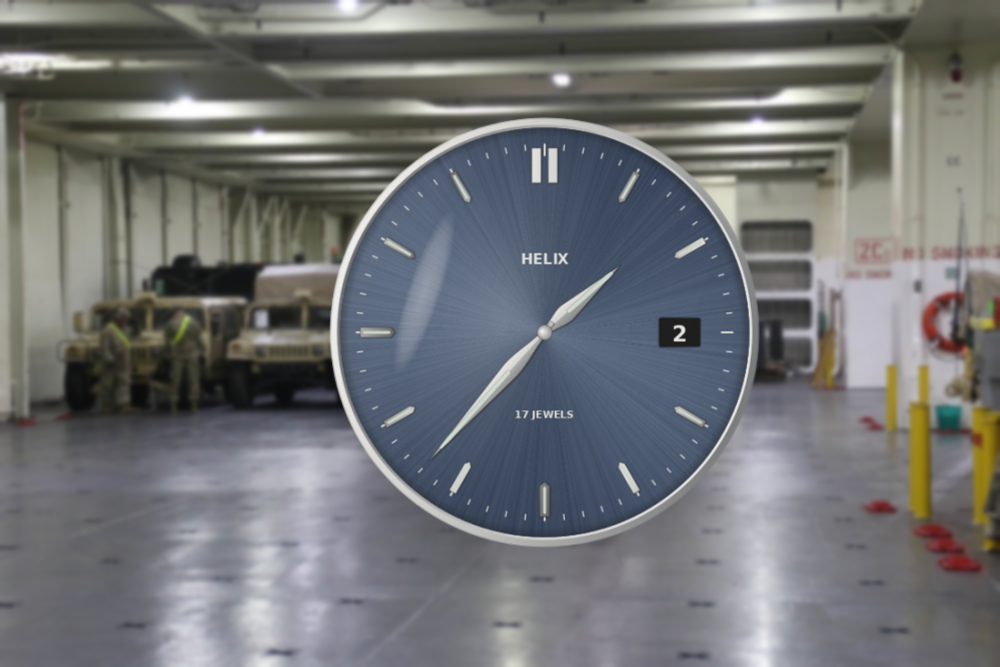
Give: 1h37
